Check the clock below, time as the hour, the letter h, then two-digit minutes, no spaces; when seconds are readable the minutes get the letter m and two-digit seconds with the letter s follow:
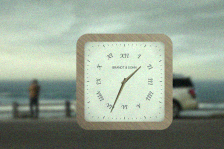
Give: 1h34
